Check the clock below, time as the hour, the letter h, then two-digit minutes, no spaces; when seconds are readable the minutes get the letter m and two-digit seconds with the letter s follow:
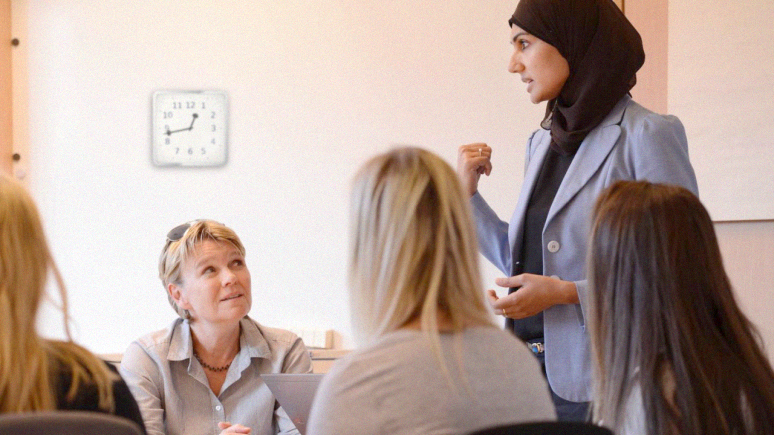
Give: 12h43
